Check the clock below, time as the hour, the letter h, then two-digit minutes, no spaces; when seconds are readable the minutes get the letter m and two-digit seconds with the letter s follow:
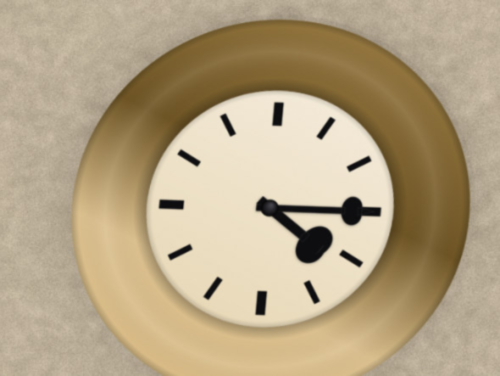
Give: 4h15
